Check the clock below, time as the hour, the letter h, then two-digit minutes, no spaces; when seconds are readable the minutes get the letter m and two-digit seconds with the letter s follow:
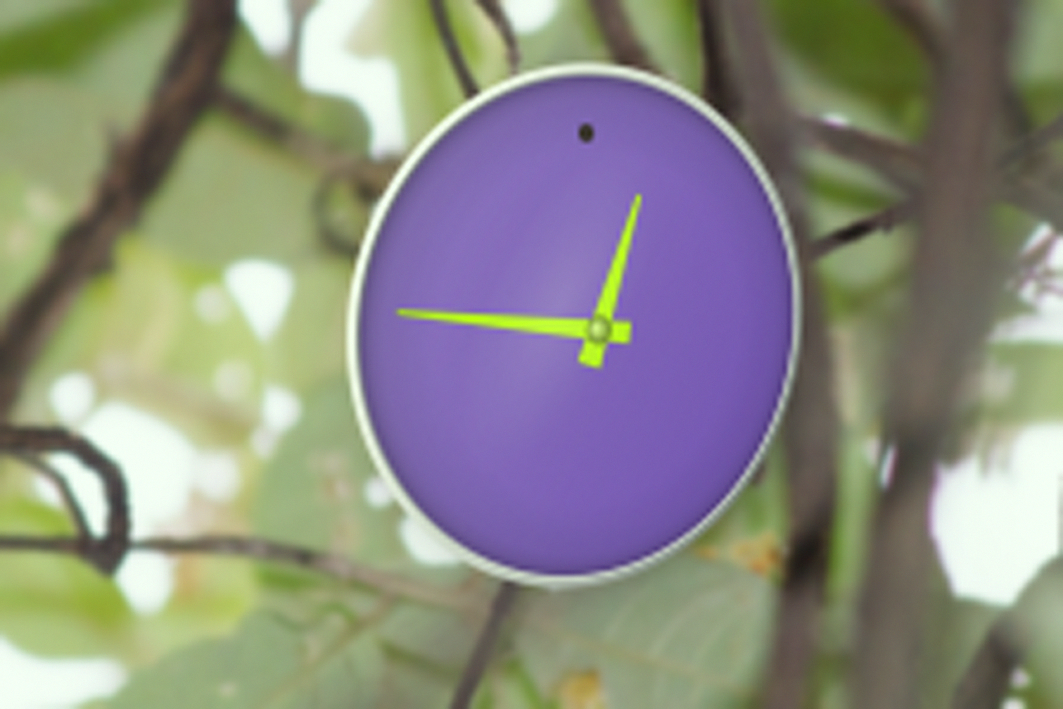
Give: 12h47
